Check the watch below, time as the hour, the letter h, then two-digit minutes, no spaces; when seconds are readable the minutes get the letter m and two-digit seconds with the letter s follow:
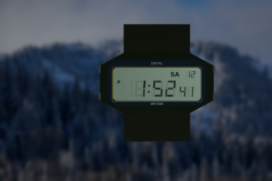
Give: 1h52m41s
